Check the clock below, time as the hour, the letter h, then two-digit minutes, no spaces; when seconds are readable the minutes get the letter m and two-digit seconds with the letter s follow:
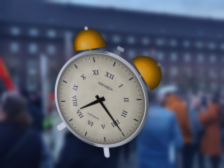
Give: 7h20
